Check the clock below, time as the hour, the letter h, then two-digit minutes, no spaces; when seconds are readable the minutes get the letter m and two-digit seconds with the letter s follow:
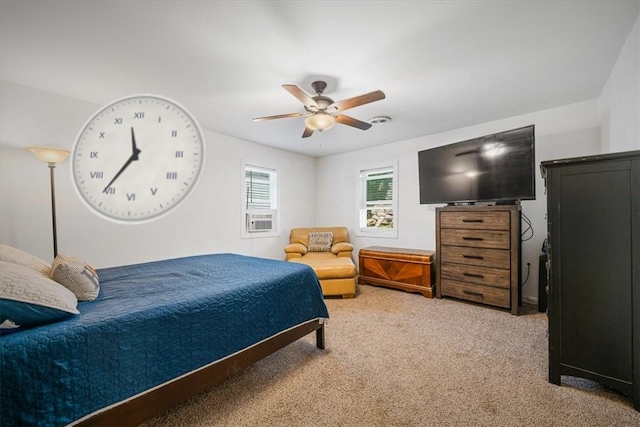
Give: 11h36
